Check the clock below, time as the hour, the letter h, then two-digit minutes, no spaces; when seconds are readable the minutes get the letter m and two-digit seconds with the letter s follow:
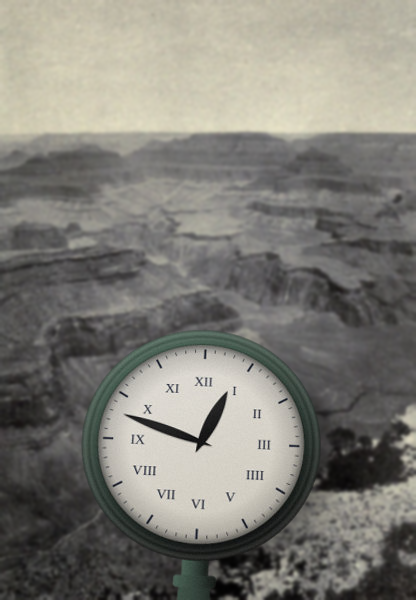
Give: 12h48
